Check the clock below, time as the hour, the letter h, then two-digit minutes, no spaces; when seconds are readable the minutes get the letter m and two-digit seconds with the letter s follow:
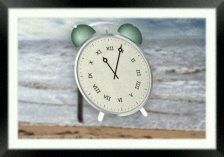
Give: 11h04
